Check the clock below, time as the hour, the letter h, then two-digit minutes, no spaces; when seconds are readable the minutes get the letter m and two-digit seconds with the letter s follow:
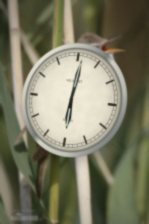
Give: 6h01
